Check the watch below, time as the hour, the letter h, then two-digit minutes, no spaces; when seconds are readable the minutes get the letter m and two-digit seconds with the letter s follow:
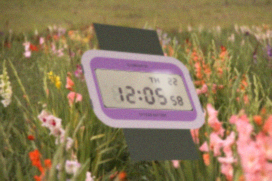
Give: 12h05m58s
